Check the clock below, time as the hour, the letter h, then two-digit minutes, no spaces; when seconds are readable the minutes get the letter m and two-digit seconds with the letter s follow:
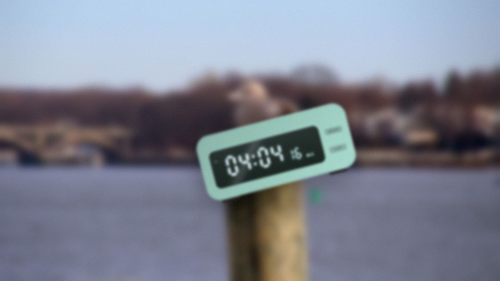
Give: 4h04
